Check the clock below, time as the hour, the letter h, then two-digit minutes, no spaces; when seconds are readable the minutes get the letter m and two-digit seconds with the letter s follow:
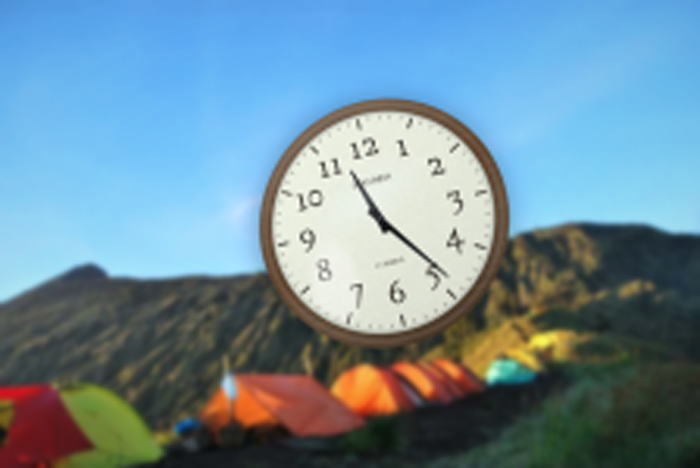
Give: 11h24
